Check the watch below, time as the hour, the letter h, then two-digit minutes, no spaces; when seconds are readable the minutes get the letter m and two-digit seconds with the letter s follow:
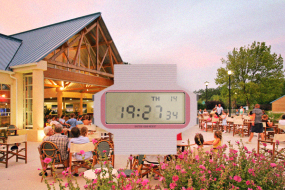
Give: 19h27m34s
